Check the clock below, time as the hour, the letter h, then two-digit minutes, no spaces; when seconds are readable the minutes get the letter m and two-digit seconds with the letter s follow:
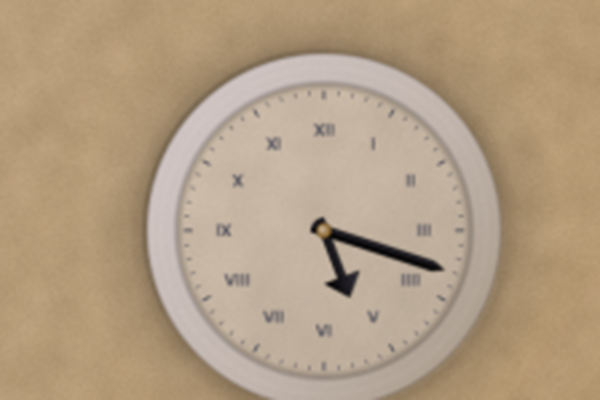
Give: 5h18
